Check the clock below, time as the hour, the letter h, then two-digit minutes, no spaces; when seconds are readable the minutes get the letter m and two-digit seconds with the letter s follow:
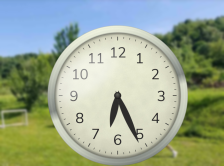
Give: 6h26
